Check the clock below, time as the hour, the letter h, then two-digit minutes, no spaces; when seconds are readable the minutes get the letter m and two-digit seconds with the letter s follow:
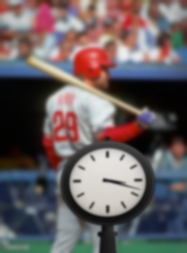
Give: 3h18
